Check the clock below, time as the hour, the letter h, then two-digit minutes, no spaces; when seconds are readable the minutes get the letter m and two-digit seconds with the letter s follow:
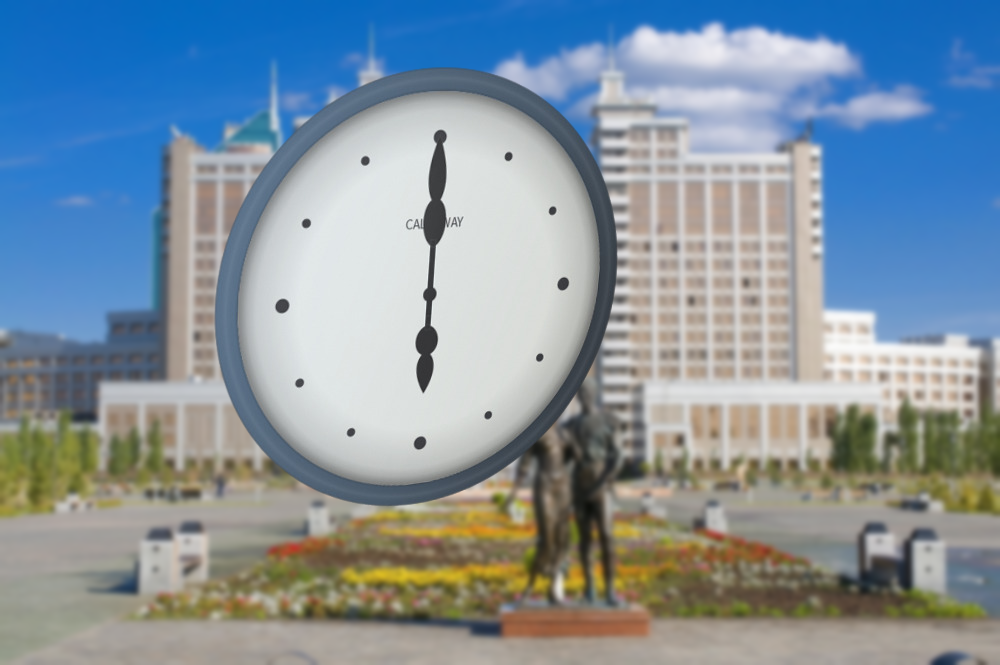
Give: 6h00
